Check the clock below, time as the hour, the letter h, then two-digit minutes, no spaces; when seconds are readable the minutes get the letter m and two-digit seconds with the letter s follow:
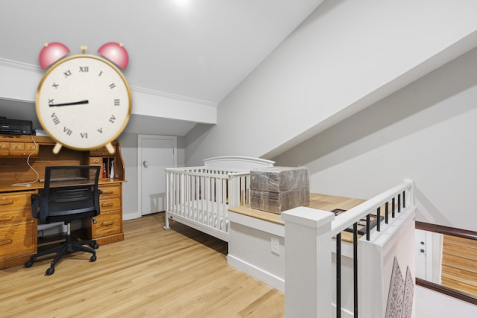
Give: 8h44
